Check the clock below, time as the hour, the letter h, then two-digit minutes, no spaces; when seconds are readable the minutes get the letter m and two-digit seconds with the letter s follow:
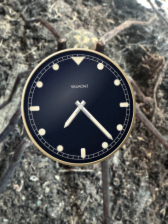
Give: 7h23
